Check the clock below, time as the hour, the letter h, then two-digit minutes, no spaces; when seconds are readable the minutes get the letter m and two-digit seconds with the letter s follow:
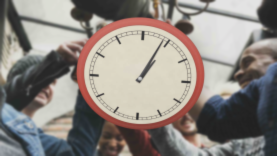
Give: 1h04
